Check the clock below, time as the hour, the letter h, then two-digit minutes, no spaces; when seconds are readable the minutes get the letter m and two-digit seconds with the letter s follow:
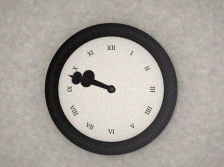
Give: 9h48
